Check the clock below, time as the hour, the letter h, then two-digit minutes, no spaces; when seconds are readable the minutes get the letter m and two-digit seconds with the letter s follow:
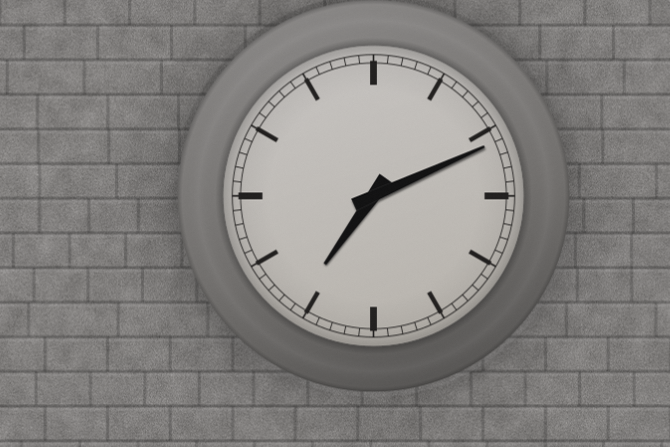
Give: 7h11
